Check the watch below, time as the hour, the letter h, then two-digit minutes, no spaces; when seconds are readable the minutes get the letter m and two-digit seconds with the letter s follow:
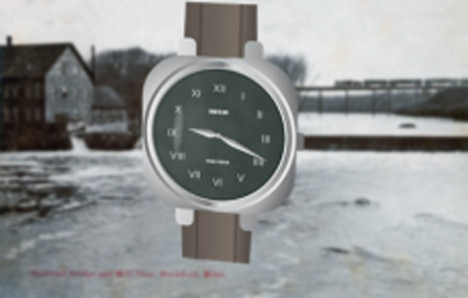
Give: 9h19
